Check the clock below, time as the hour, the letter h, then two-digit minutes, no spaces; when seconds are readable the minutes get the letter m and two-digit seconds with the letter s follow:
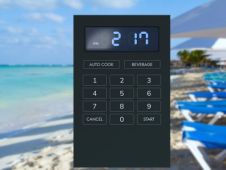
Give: 2h17
